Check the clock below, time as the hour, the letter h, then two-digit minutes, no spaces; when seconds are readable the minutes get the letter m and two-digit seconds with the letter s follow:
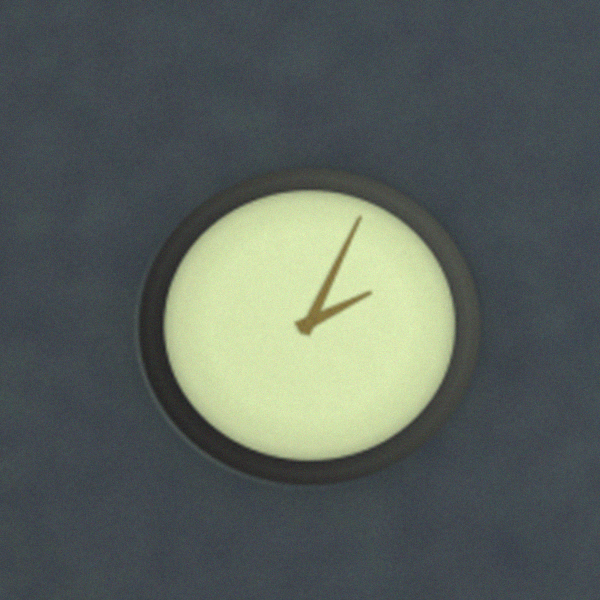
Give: 2h04
